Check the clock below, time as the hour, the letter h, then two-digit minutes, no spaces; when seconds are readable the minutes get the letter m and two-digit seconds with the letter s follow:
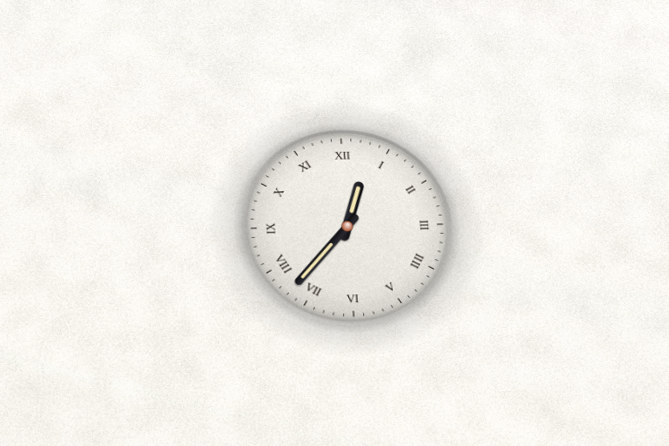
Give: 12h37
